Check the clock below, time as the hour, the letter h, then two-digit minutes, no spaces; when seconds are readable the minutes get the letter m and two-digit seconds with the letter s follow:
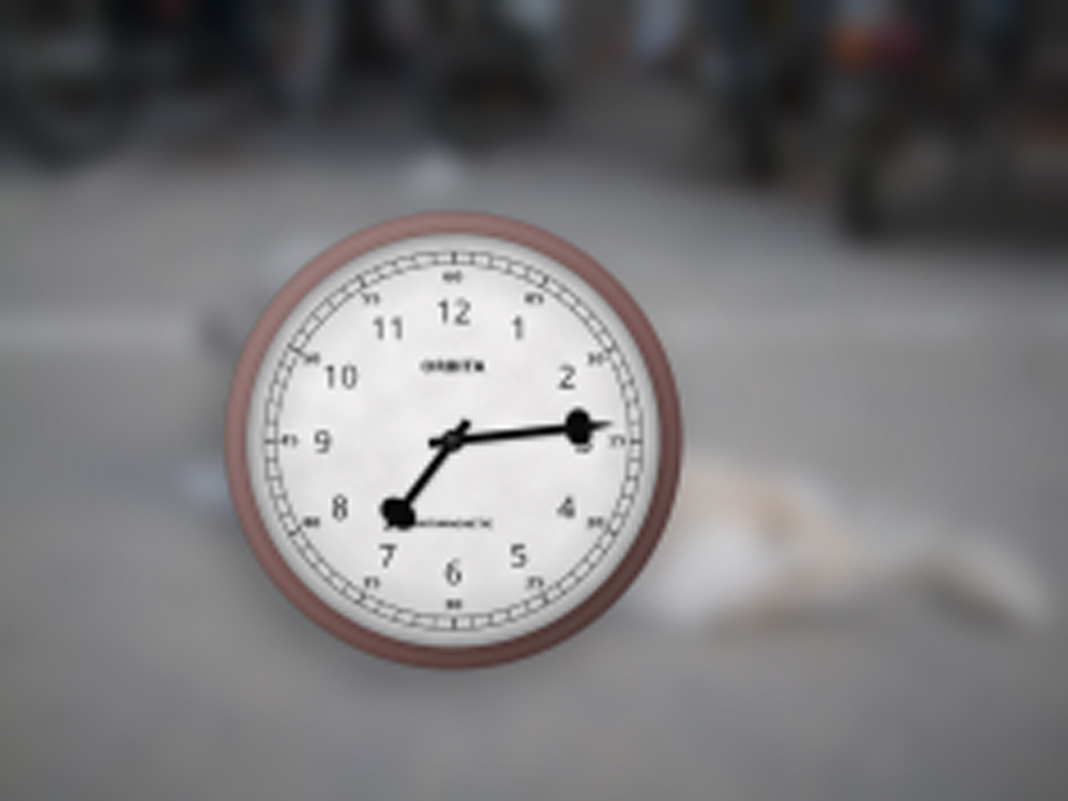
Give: 7h14
